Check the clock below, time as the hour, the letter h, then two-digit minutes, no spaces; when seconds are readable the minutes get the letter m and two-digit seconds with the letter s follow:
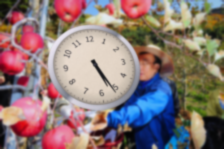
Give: 5h26
